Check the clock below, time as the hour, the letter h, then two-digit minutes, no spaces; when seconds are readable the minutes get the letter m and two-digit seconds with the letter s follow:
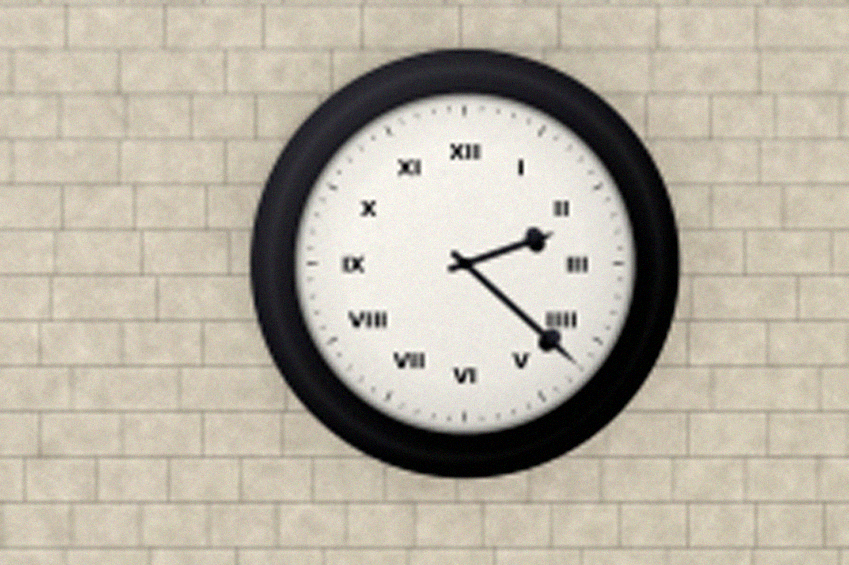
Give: 2h22
